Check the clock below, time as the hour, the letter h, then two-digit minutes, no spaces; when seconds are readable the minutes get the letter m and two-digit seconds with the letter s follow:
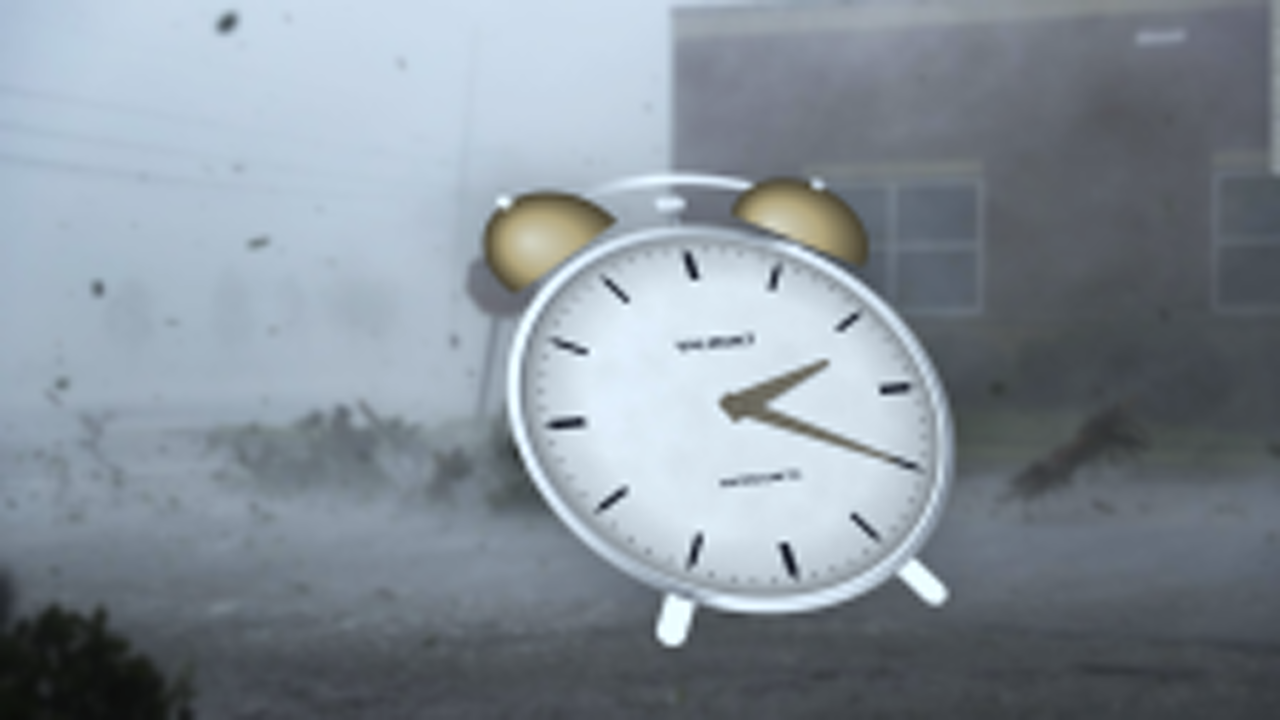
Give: 2h20
